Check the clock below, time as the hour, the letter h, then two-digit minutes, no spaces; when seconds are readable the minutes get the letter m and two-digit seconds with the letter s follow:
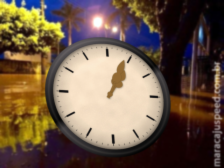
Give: 1h04
